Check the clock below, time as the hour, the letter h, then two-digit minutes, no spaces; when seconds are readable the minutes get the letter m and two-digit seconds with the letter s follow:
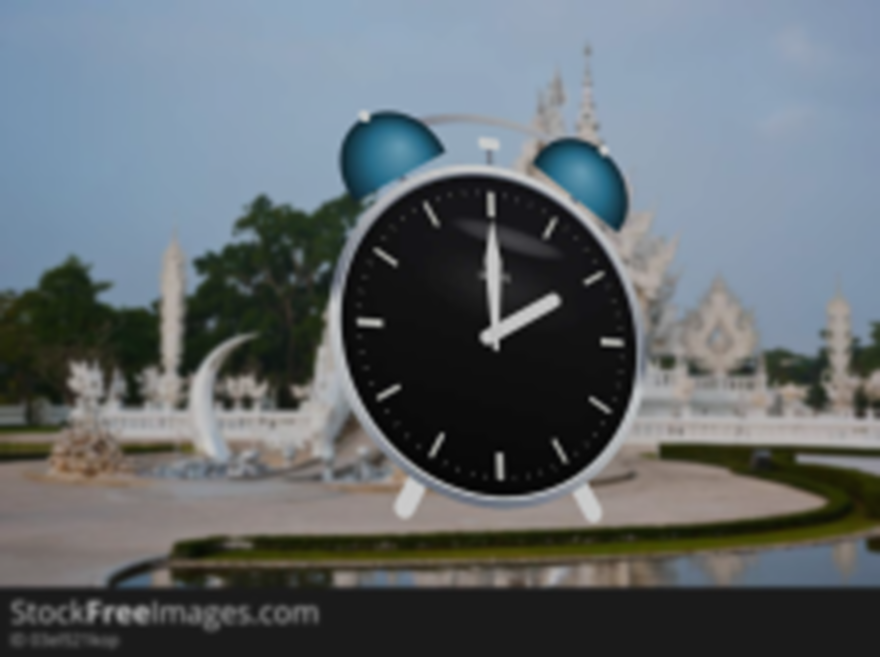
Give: 2h00
